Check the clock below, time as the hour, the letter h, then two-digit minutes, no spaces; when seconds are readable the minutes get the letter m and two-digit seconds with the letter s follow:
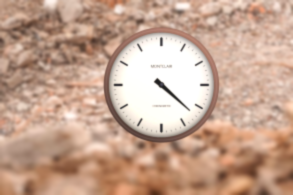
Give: 4h22
